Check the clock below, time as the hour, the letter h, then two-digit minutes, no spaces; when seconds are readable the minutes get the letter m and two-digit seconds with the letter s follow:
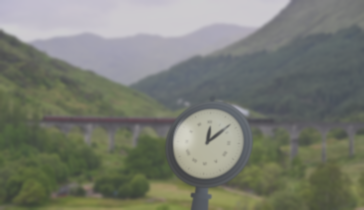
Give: 12h08
